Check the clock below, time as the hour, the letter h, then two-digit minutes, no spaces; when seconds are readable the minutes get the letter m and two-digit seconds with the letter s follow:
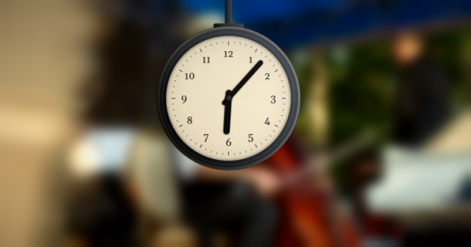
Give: 6h07
